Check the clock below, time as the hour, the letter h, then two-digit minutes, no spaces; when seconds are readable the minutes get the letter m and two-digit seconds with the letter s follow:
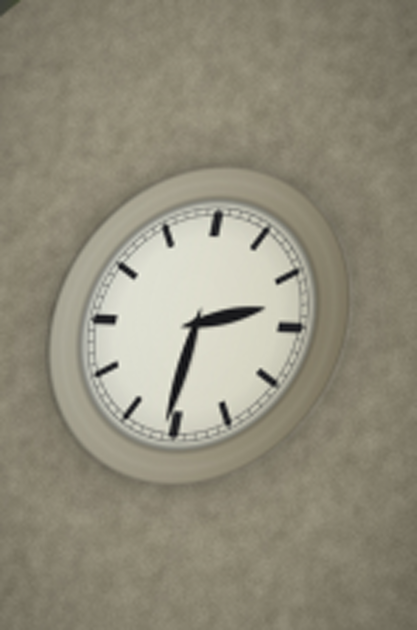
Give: 2h31
